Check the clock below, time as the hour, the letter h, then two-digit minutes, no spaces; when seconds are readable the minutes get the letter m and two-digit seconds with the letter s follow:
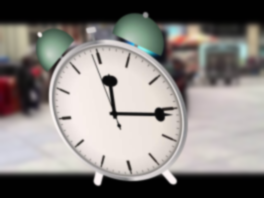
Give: 12h15m59s
